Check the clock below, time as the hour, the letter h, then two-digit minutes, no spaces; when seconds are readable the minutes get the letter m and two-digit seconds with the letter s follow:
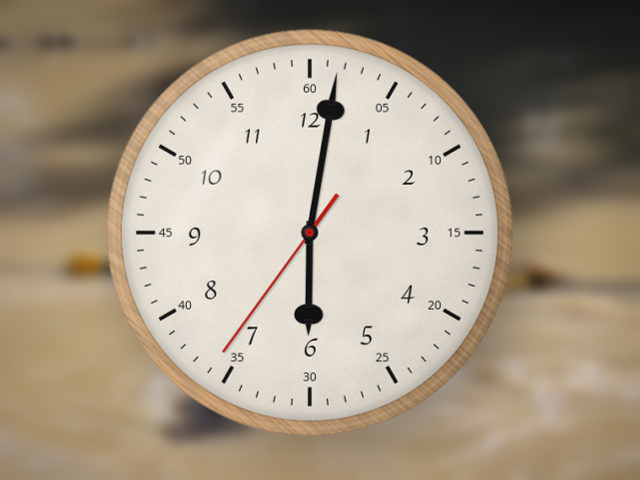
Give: 6h01m36s
